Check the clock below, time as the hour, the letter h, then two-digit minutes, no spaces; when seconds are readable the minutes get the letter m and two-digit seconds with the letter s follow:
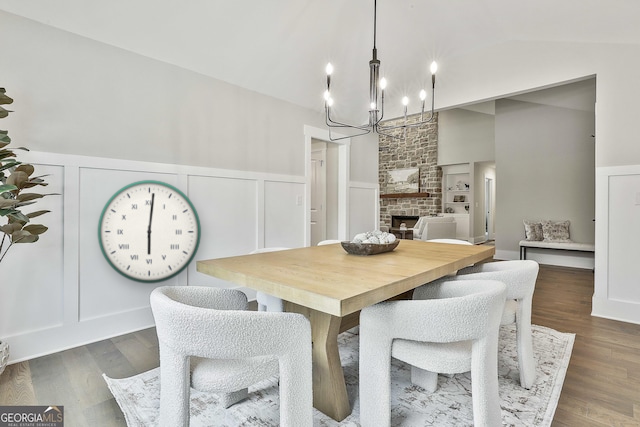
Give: 6h01
